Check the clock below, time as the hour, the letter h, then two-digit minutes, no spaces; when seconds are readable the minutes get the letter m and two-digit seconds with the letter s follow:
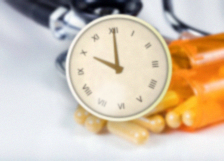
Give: 10h00
